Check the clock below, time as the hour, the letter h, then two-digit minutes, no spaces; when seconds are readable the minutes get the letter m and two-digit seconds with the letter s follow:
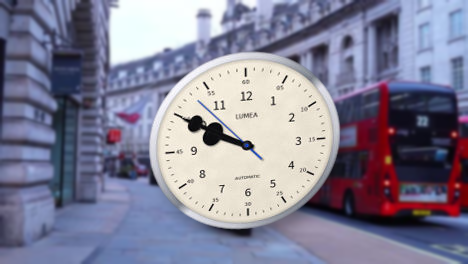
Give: 9h49m53s
